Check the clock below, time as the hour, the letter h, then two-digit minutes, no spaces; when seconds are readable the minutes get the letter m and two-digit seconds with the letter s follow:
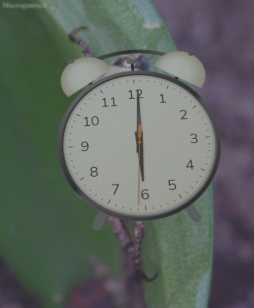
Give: 6h00m31s
